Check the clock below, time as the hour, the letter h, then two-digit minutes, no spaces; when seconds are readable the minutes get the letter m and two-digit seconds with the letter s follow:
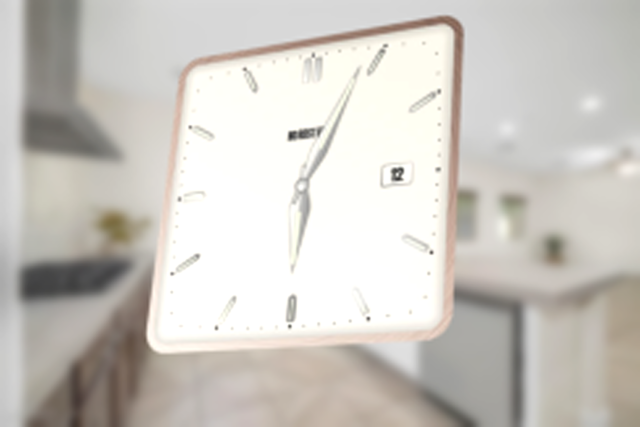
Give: 6h04
